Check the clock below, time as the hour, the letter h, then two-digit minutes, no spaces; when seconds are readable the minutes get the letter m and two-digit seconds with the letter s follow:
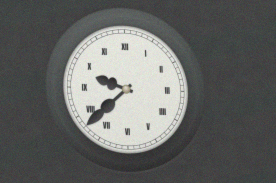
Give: 9h38
